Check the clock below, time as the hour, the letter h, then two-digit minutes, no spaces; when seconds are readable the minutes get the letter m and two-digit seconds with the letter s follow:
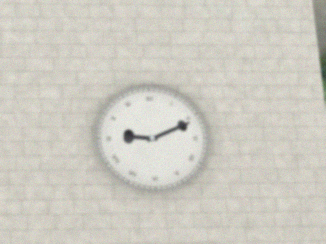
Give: 9h11
